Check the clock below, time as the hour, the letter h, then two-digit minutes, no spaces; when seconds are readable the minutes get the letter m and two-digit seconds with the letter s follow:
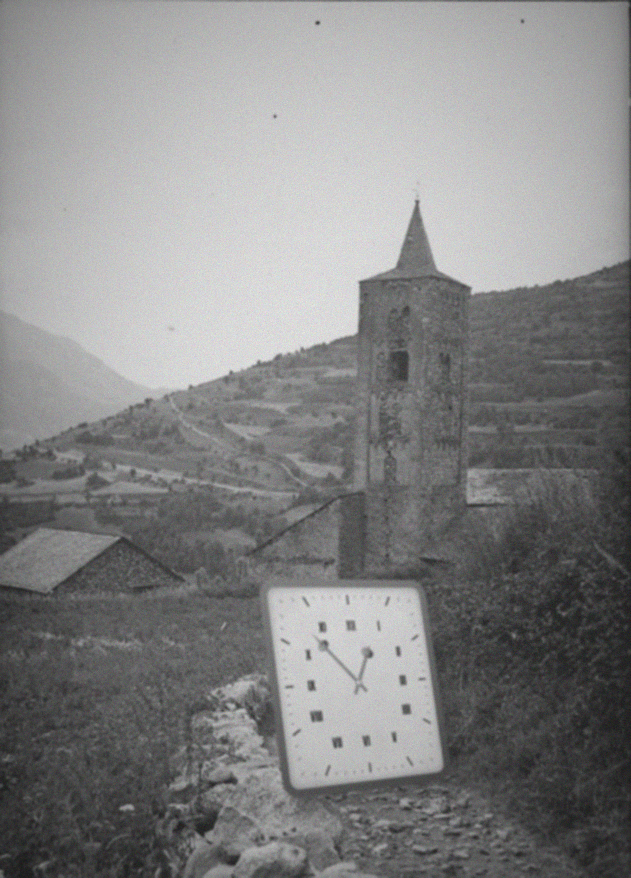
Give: 12h53
